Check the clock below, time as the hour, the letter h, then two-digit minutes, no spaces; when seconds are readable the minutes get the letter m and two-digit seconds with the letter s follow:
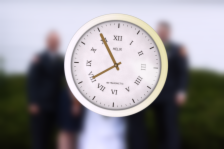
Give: 7h55
